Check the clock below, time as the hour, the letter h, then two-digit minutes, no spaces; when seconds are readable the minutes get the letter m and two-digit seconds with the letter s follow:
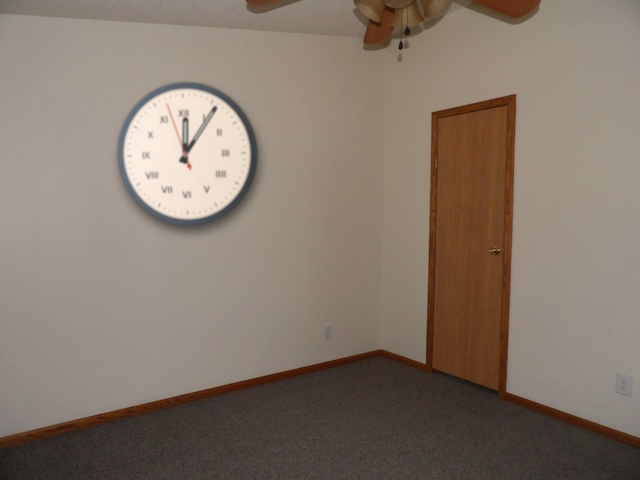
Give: 12h05m57s
